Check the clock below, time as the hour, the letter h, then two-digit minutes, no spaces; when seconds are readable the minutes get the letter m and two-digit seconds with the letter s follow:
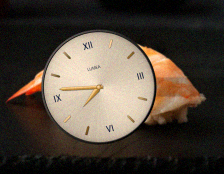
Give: 7h47
